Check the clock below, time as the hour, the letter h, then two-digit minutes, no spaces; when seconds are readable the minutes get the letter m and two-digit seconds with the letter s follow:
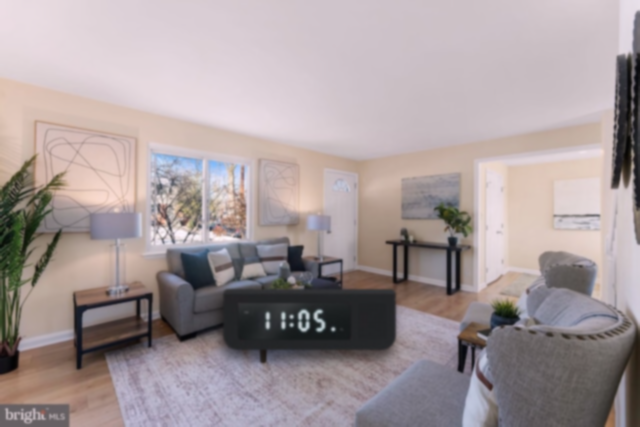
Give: 11h05
